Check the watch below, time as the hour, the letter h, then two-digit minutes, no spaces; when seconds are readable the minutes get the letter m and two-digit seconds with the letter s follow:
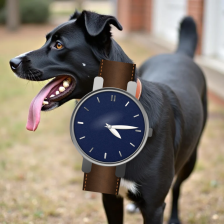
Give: 4h14
